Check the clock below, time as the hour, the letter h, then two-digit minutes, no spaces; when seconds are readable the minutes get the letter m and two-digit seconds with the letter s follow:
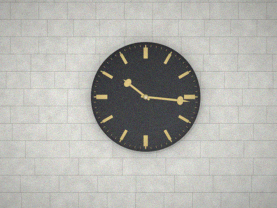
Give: 10h16
